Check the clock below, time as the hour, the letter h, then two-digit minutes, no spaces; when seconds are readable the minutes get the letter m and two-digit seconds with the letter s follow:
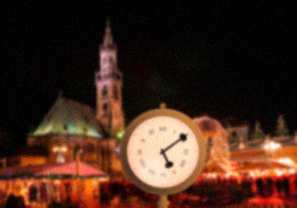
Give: 5h09
